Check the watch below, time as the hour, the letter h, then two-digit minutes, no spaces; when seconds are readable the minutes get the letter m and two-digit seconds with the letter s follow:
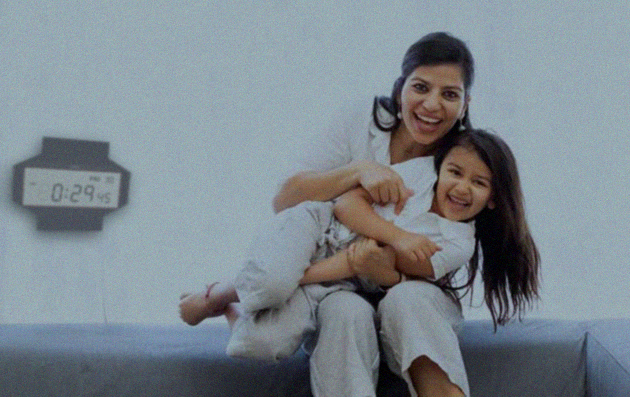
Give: 0h29
